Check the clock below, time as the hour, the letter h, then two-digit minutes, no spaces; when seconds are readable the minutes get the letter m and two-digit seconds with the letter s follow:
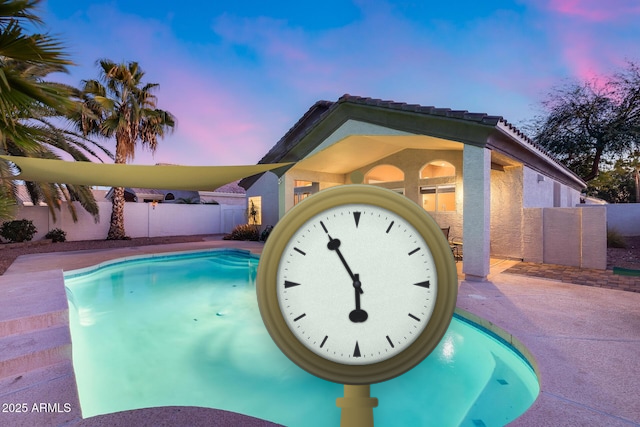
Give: 5h55
